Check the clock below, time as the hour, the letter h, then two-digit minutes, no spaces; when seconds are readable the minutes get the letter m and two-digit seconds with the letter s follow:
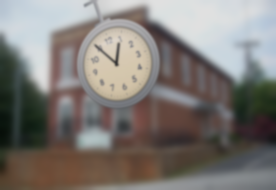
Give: 12h55
